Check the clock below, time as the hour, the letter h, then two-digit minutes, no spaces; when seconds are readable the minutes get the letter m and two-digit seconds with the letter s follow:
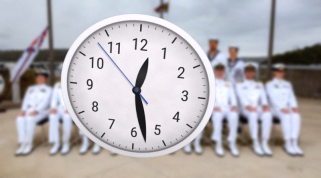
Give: 12h27m53s
